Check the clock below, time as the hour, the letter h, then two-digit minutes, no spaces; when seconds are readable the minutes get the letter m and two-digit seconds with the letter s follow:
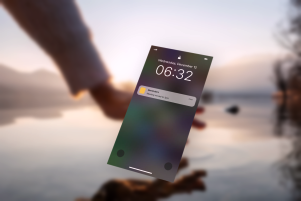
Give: 6h32
